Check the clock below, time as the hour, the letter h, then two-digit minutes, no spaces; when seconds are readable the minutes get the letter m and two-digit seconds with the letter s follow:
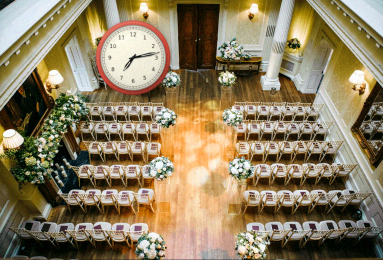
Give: 7h13
